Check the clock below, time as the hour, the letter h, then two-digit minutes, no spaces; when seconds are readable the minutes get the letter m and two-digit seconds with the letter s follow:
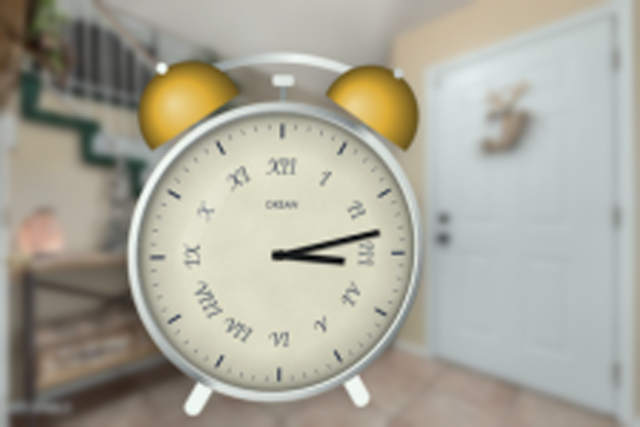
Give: 3h13
